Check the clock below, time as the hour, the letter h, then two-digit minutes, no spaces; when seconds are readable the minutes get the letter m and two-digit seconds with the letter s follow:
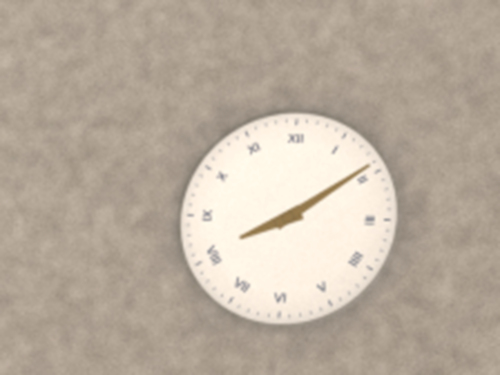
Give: 8h09
